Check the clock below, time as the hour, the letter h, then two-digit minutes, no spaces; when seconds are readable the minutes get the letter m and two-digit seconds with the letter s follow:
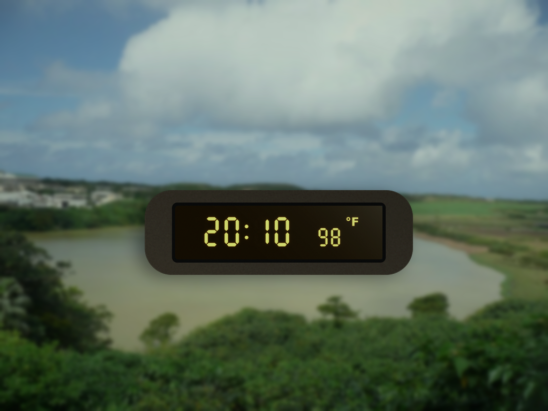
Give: 20h10
